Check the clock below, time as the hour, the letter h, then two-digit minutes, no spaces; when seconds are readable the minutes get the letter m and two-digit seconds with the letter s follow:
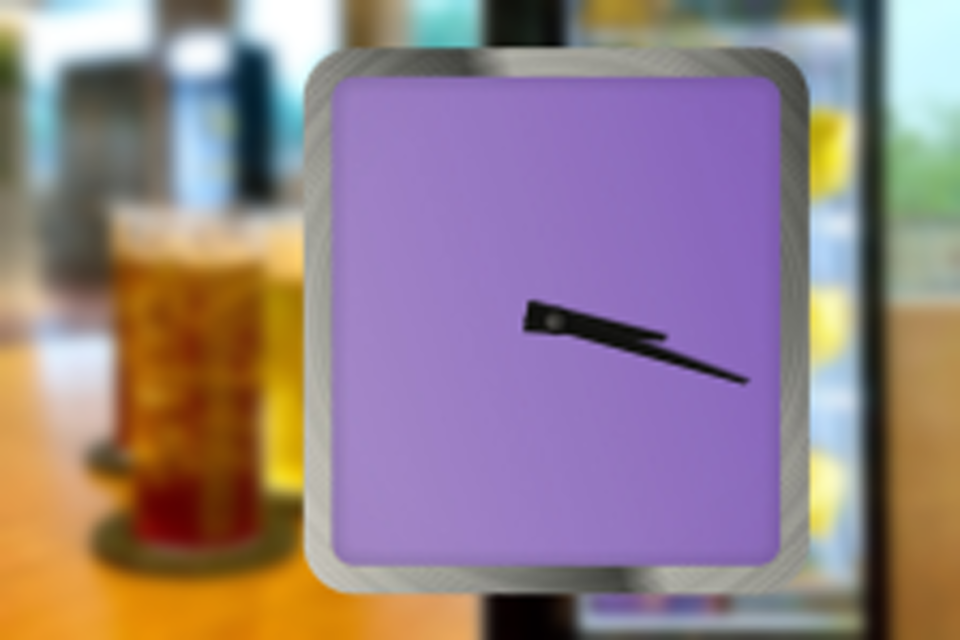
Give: 3h18
